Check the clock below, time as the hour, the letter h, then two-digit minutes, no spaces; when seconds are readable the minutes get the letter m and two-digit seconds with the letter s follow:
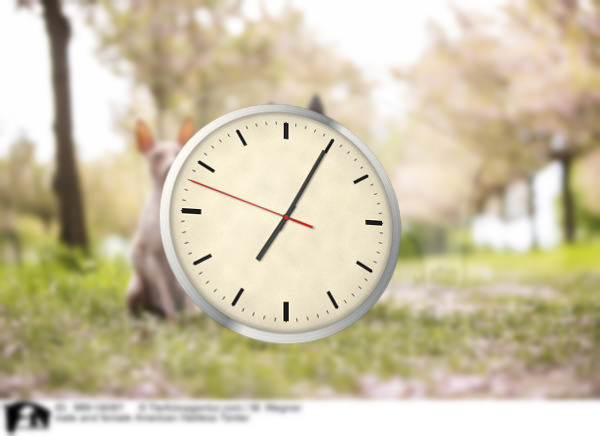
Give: 7h04m48s
